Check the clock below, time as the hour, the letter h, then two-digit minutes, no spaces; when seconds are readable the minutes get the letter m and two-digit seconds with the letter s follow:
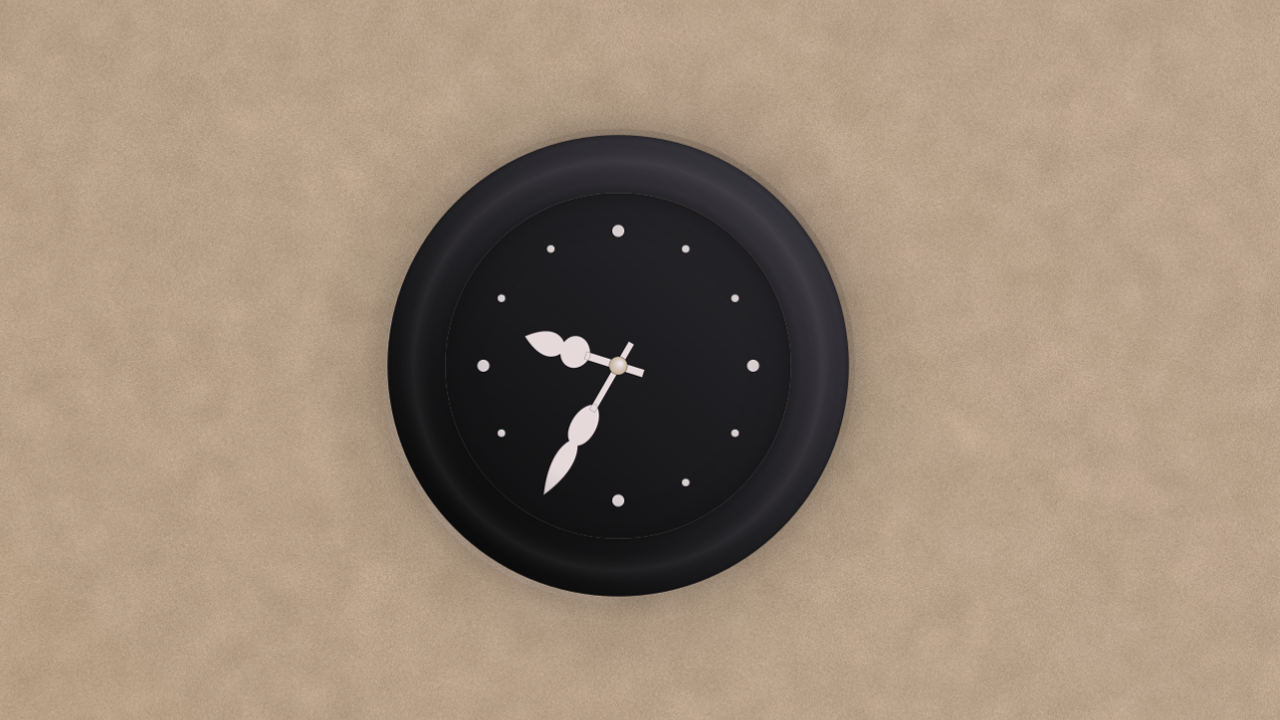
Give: 9h35
